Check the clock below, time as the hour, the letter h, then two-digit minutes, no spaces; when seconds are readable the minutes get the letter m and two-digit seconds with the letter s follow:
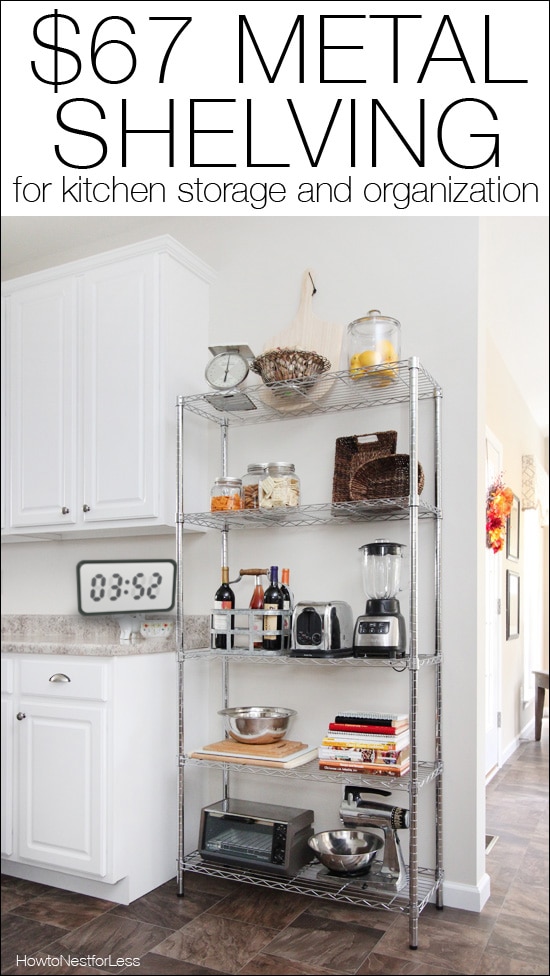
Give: 3h52
